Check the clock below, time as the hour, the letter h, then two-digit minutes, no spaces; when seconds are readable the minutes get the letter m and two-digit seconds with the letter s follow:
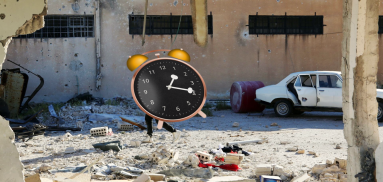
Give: 1h19
